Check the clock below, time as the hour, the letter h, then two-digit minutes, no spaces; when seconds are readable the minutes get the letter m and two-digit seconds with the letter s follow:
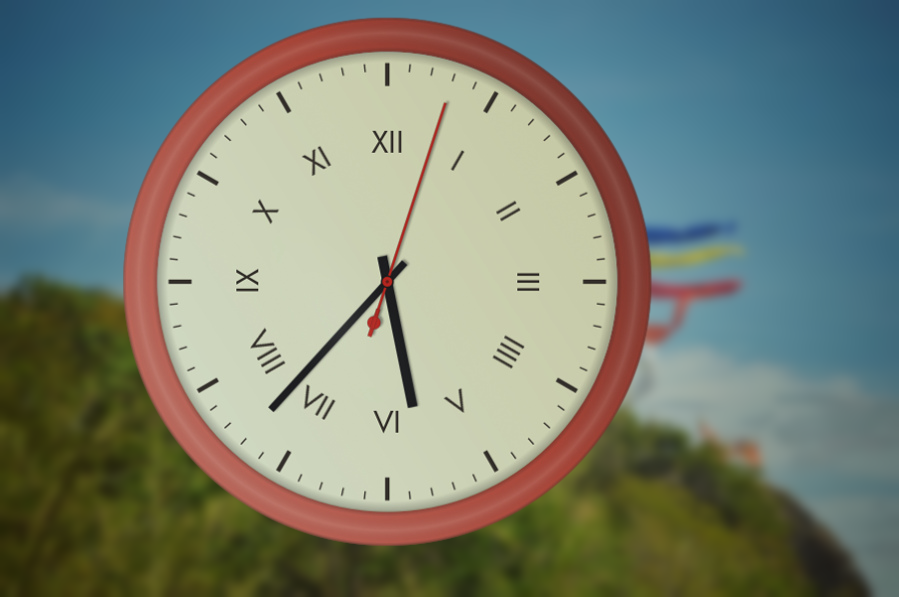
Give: 5h37m03s
